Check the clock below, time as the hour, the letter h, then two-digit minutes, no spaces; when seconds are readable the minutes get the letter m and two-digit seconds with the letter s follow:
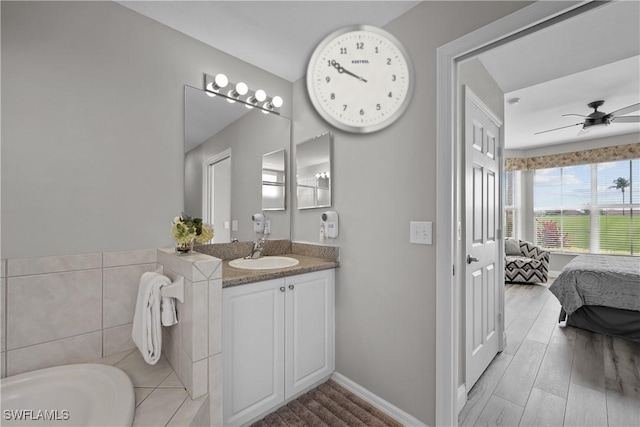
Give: 9h50
